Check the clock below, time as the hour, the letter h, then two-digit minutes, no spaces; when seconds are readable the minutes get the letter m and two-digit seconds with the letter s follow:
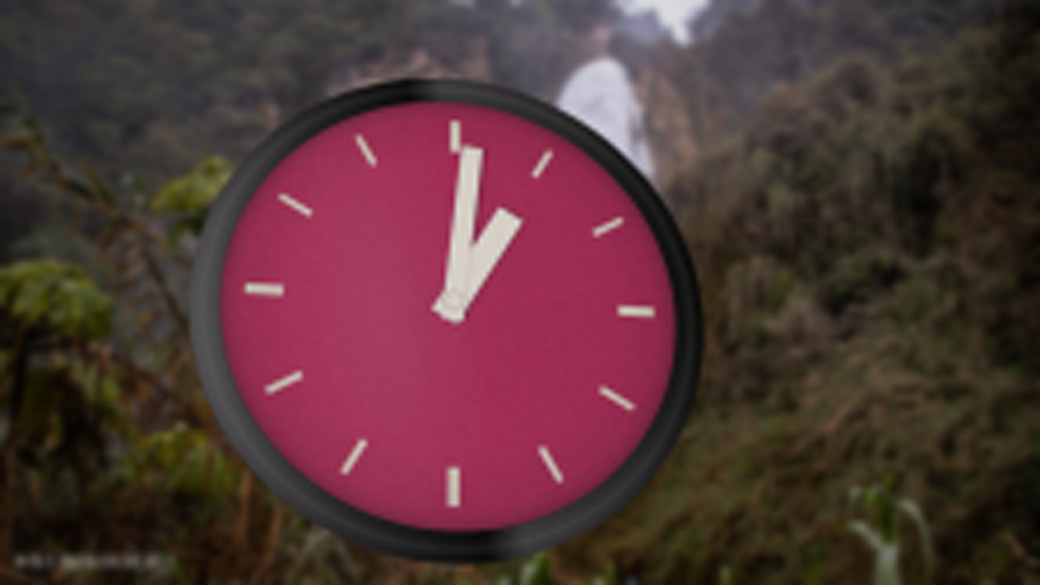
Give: 1h01
